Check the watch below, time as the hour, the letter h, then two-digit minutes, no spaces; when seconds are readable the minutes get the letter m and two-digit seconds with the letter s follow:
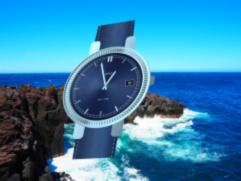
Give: 12h57
